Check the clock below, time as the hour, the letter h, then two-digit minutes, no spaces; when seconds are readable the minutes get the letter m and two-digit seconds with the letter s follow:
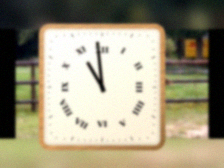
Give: 10h59
